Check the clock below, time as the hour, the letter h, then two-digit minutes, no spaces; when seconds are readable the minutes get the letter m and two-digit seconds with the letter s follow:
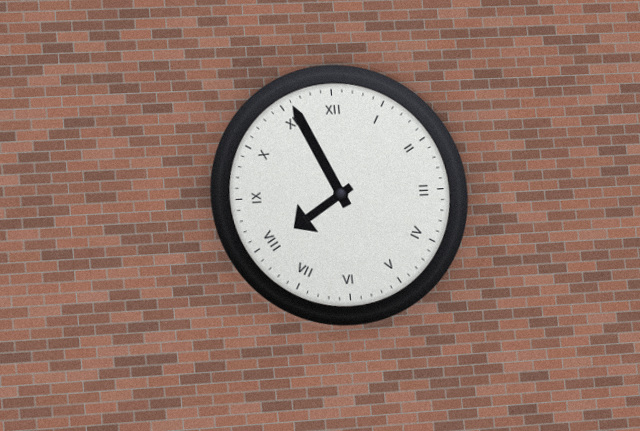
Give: 7h56
